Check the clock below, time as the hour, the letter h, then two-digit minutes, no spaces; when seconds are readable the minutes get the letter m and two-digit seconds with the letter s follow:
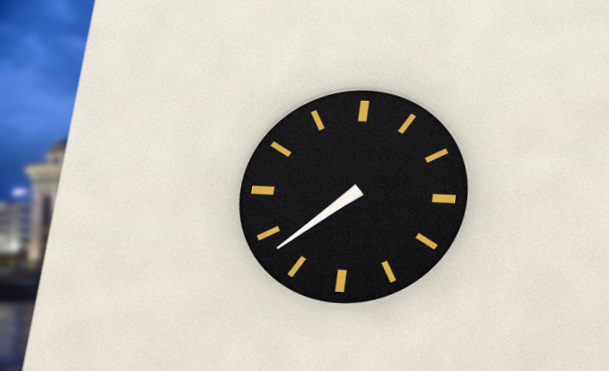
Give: 7h38
